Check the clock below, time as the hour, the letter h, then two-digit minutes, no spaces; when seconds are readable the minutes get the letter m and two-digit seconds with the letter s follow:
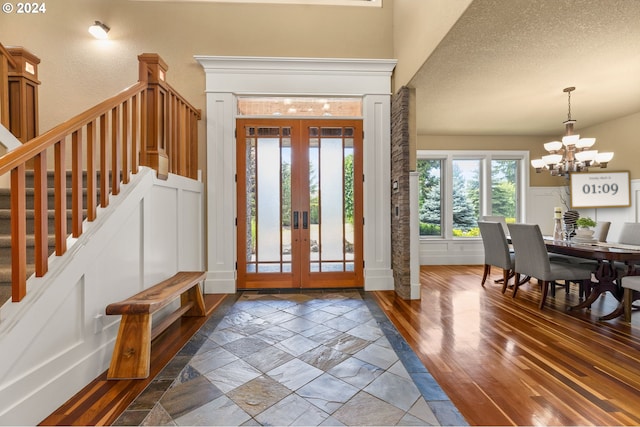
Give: 1h09
